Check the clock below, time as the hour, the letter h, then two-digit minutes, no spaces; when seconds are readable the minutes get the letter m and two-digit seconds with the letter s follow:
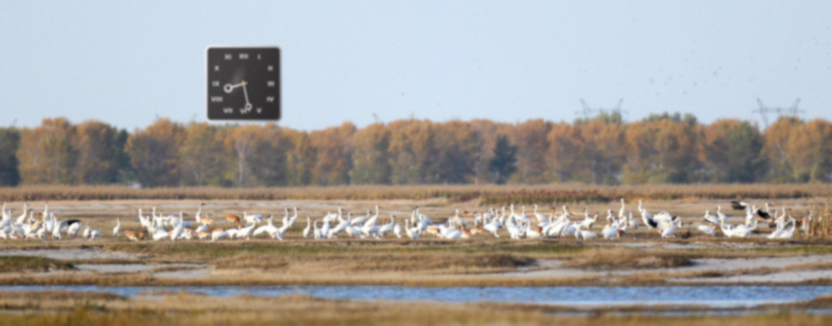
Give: 8h28
